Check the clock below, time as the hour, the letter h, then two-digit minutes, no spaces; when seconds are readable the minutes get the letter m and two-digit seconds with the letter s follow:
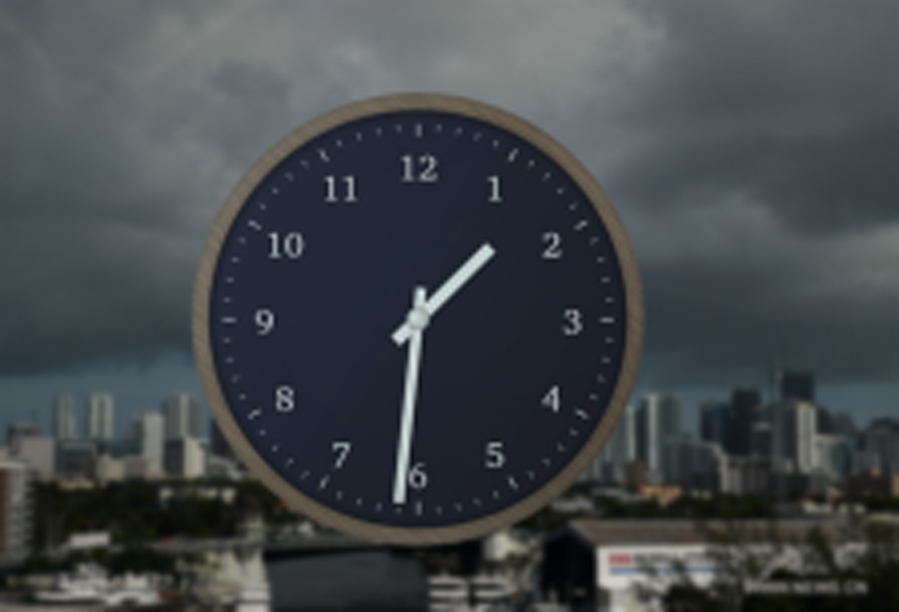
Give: 1h31
